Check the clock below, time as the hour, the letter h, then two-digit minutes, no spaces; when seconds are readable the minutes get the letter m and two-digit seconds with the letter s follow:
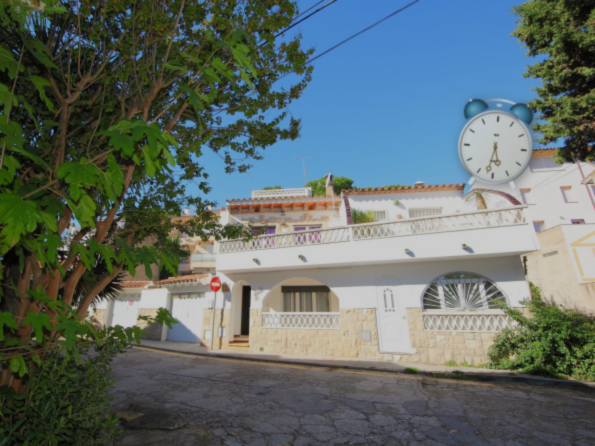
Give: 5h32
